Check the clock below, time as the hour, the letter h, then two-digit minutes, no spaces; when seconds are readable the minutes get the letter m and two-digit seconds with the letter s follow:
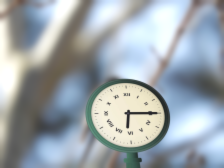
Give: 6h15
